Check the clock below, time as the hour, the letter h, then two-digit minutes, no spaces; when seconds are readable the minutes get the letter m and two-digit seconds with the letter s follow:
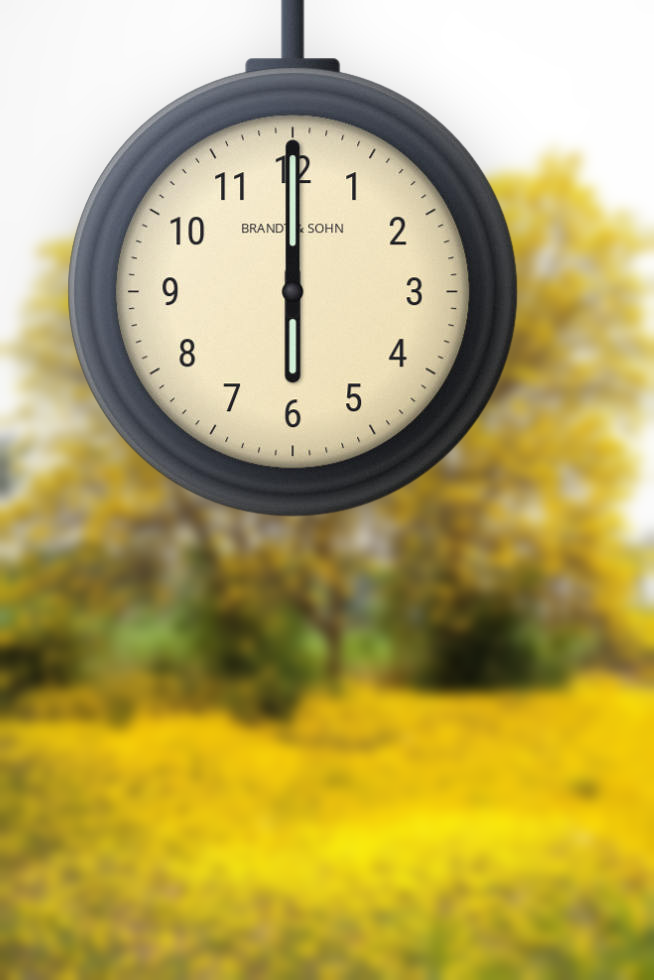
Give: 6h00
